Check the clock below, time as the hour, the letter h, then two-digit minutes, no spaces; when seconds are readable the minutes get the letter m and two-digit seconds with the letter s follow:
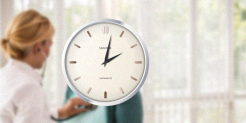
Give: 2h02
